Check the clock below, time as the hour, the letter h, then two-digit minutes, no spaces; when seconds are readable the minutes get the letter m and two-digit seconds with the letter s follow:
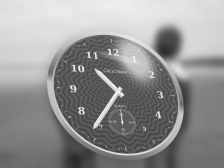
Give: 10h36
